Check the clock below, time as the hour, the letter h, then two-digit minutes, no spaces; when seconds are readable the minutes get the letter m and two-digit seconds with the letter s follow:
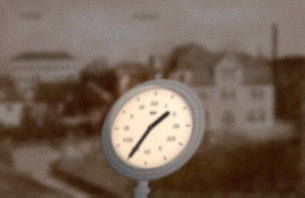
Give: 1h35
